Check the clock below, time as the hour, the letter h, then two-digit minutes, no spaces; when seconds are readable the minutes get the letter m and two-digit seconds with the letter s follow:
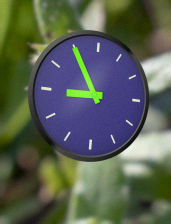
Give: 8h55
